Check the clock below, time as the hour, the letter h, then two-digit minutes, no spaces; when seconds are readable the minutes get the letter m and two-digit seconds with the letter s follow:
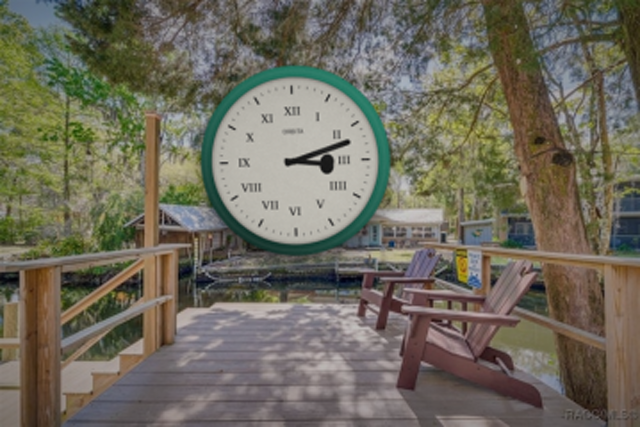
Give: 3h12
